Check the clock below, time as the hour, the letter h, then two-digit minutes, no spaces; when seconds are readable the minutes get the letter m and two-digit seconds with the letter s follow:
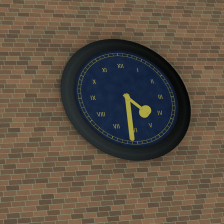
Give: 4h31
